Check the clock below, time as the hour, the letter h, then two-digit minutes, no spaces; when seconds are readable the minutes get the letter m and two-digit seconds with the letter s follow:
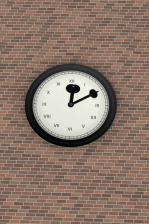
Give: 12h10
